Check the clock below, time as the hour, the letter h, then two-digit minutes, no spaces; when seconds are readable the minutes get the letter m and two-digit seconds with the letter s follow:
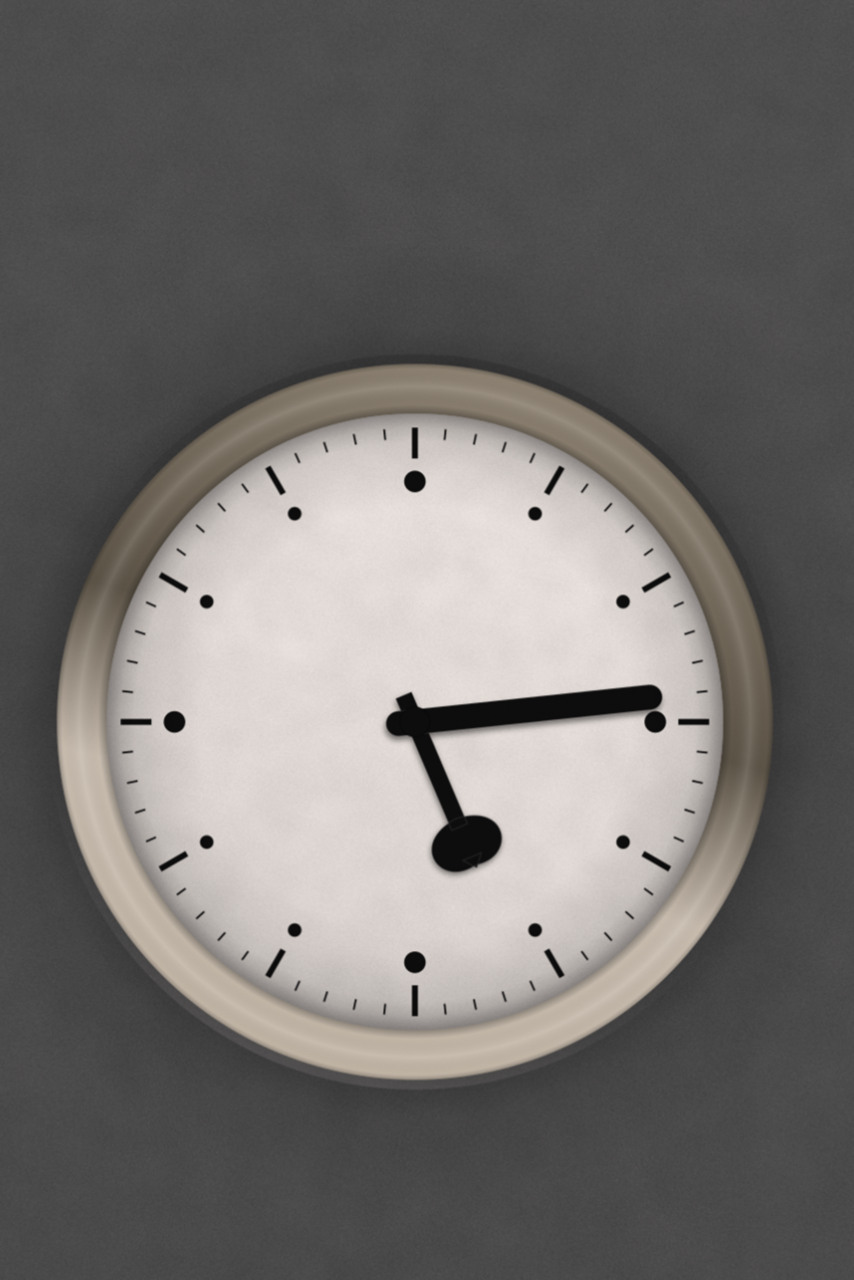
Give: 5h14
